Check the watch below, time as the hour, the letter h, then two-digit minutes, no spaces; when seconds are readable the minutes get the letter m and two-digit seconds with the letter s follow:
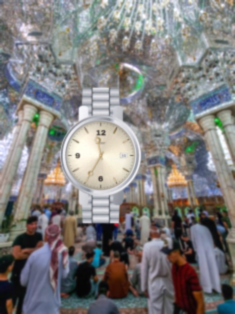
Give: 11h35
